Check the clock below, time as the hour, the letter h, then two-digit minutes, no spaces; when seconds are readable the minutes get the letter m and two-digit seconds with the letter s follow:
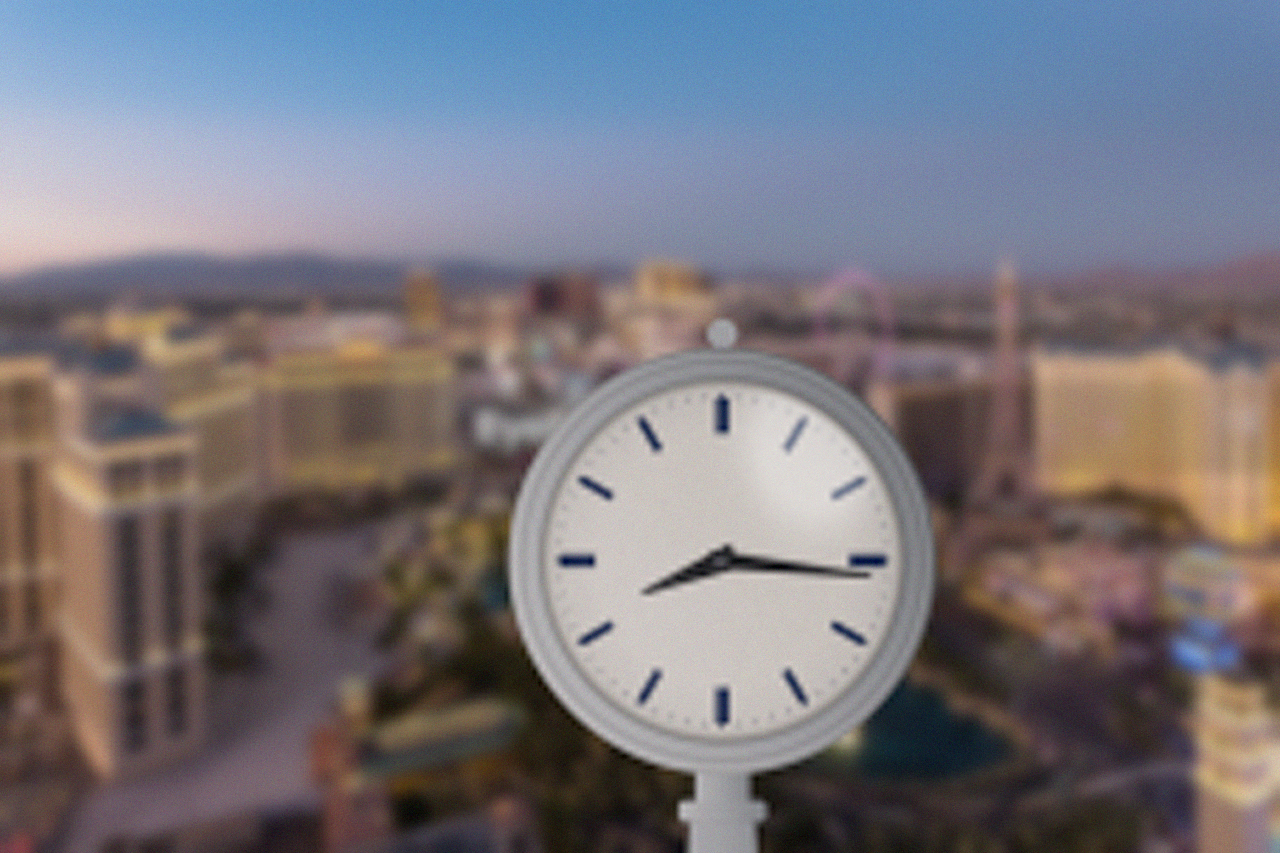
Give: 8h16
